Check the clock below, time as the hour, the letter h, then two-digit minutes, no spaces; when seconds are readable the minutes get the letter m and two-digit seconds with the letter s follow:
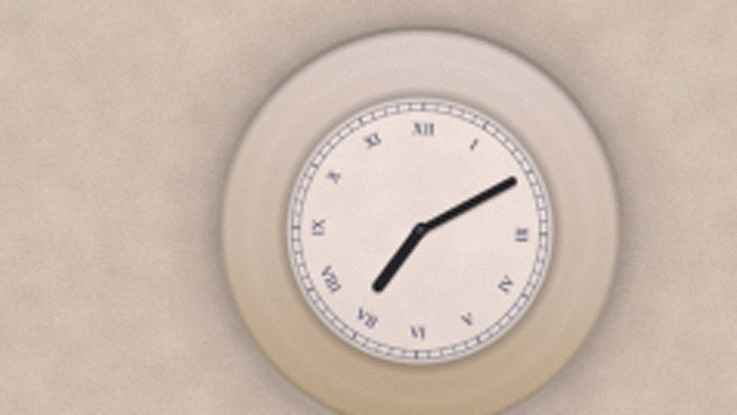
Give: 7h10
